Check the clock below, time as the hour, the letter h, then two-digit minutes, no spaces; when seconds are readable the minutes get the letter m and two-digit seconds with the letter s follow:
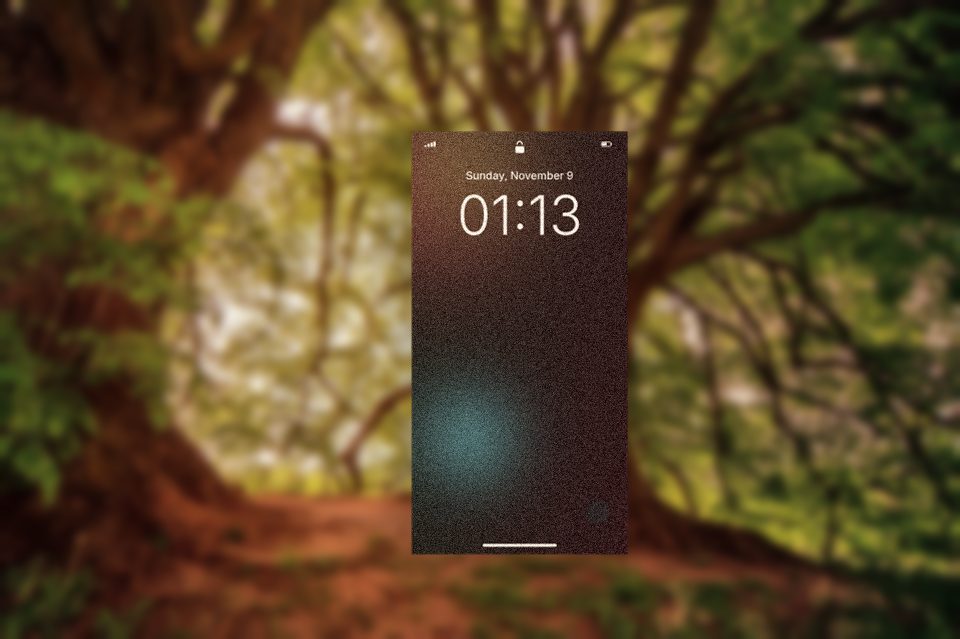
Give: 1h13
